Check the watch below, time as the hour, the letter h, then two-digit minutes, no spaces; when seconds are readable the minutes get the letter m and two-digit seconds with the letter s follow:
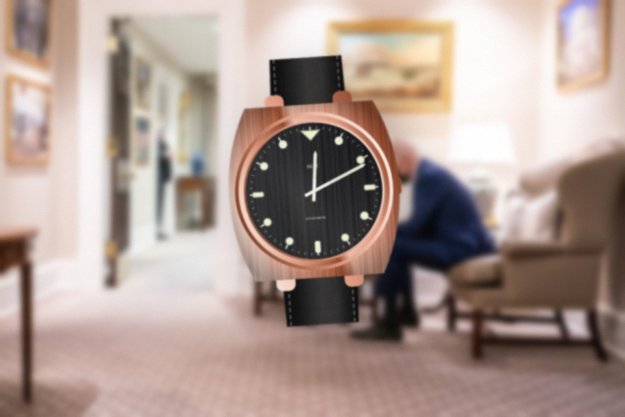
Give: 12h11
